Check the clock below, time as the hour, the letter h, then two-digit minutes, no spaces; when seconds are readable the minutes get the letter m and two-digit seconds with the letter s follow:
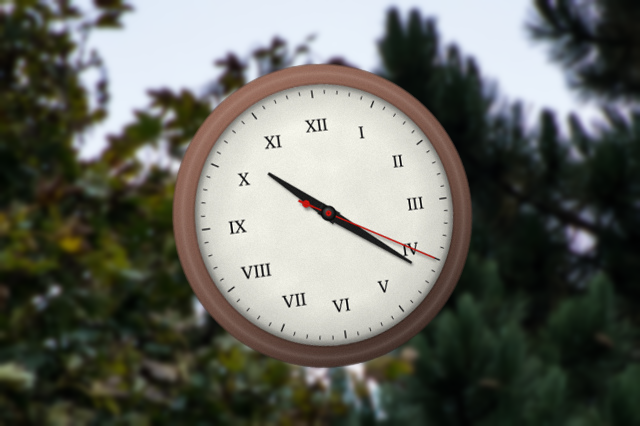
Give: 10h21m20s
